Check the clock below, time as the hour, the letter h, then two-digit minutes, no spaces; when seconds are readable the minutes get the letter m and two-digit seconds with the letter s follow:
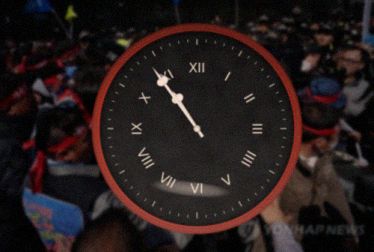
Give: 10h54
